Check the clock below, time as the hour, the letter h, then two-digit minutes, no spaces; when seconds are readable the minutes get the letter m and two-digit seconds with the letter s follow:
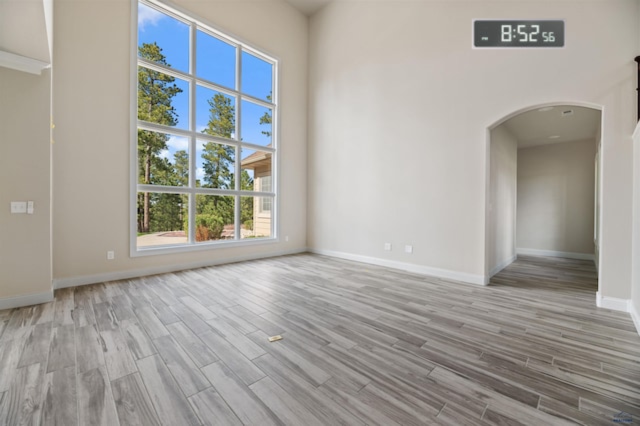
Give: 8h52
